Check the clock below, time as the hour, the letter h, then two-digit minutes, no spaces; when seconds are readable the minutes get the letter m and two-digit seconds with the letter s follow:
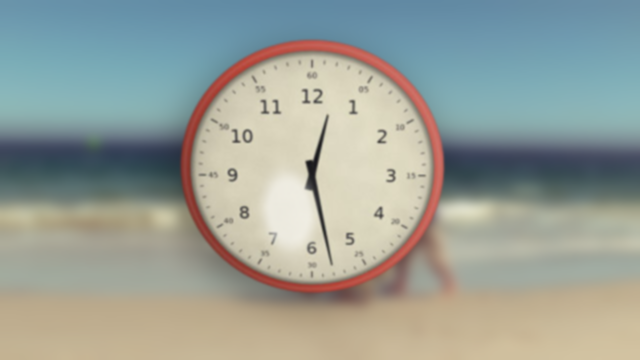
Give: 12h28
